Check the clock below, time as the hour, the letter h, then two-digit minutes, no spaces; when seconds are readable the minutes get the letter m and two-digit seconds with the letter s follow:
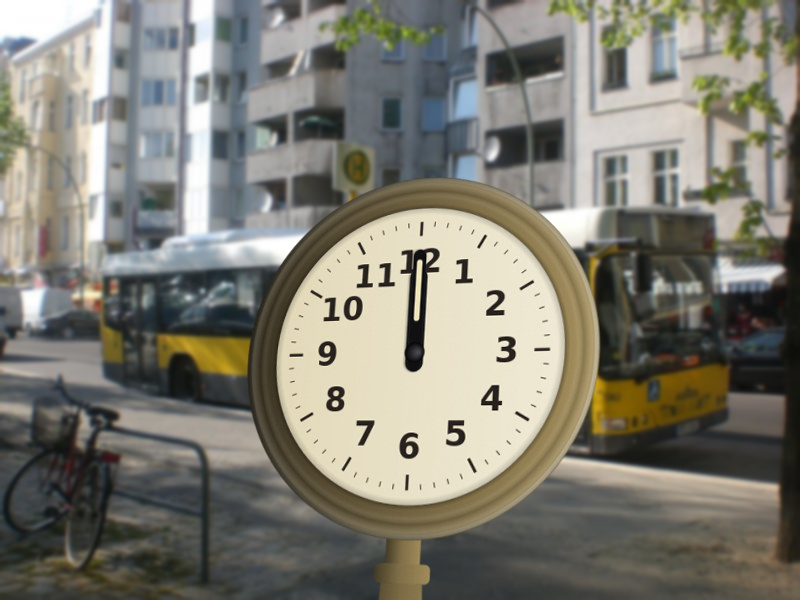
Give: 12h00
